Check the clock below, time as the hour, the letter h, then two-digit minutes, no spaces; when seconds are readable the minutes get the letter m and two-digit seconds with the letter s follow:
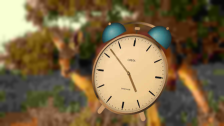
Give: 4h52
